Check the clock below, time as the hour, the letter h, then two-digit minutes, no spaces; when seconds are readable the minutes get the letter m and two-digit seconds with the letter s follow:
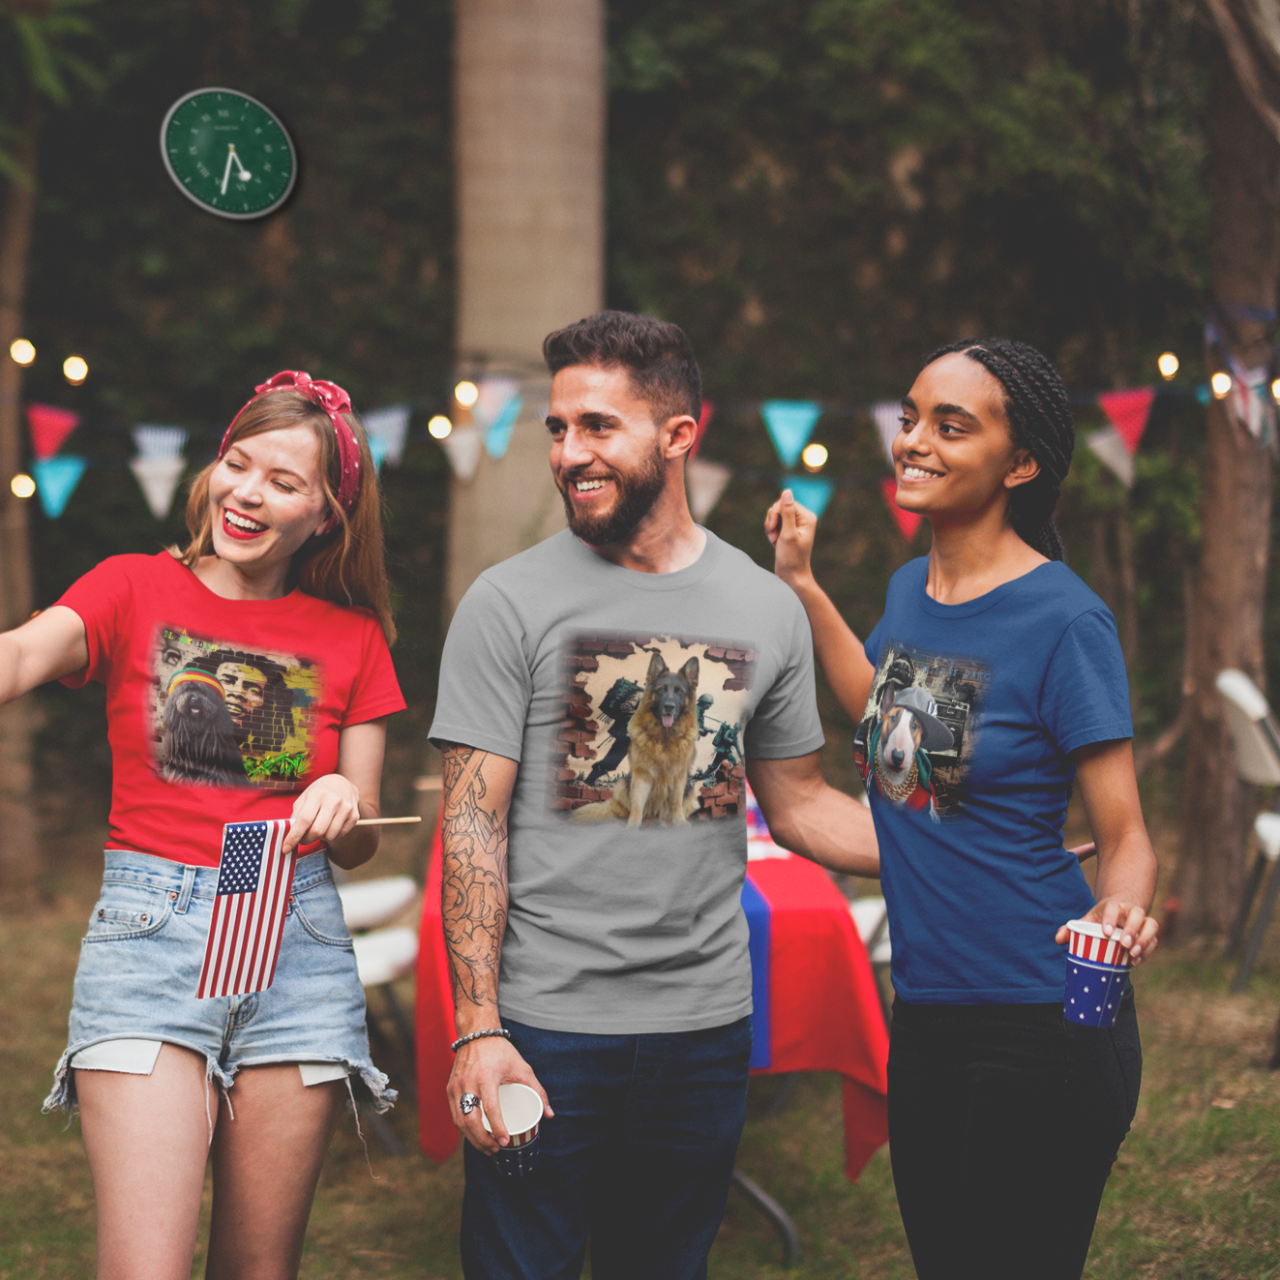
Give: 5h34
